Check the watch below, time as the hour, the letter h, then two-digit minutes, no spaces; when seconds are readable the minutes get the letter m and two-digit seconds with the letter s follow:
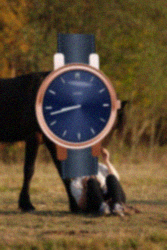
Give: 8h43
